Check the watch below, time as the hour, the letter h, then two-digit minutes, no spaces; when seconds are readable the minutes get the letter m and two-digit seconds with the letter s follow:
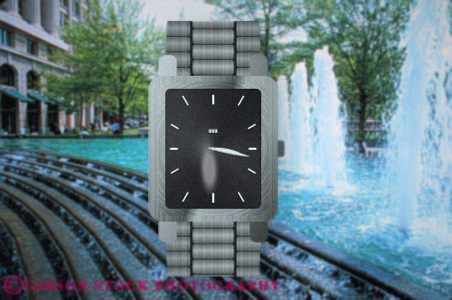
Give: 3h17
